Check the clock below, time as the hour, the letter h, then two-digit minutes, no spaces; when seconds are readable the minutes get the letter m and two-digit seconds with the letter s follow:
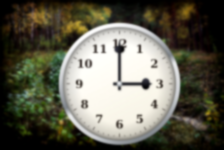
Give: 3h00
